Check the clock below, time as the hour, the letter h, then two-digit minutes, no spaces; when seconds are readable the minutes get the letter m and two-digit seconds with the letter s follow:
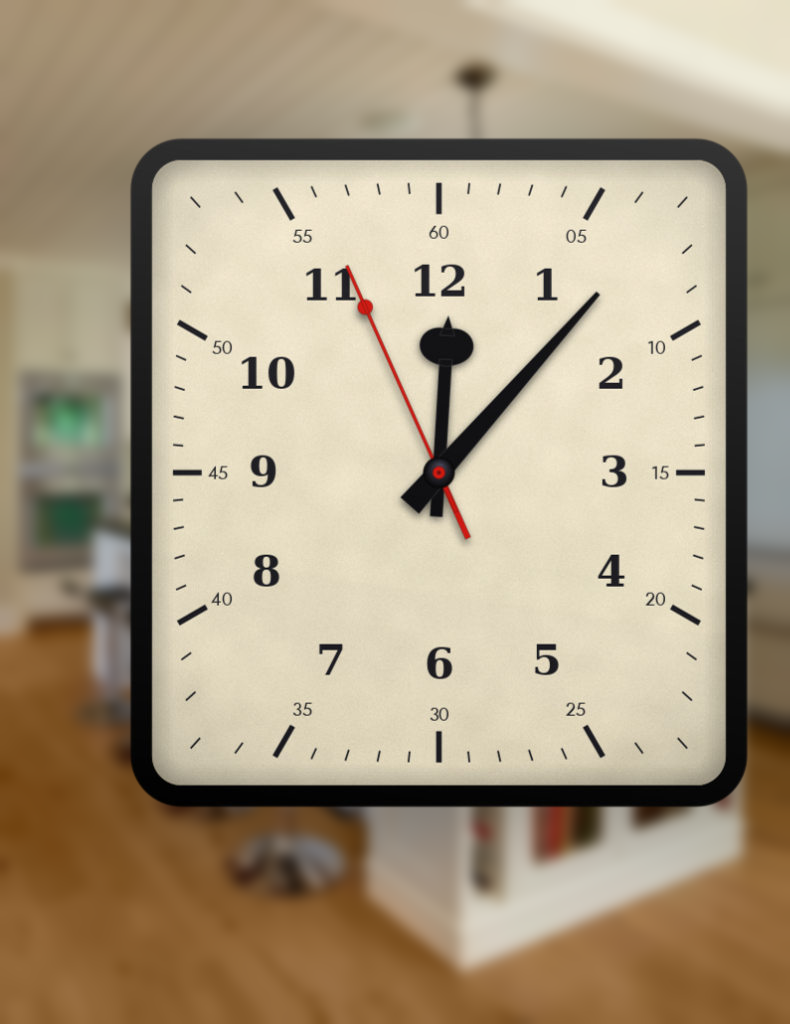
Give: 12h06m56s
